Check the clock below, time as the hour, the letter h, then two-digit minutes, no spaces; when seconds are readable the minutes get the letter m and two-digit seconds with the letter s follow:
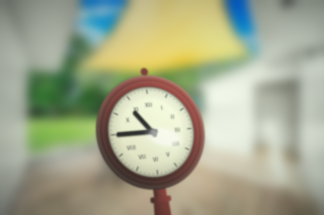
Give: 10h45
